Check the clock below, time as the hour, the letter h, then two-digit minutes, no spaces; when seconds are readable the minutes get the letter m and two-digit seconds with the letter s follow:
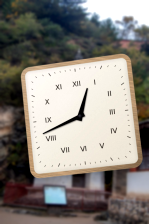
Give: 12h42
